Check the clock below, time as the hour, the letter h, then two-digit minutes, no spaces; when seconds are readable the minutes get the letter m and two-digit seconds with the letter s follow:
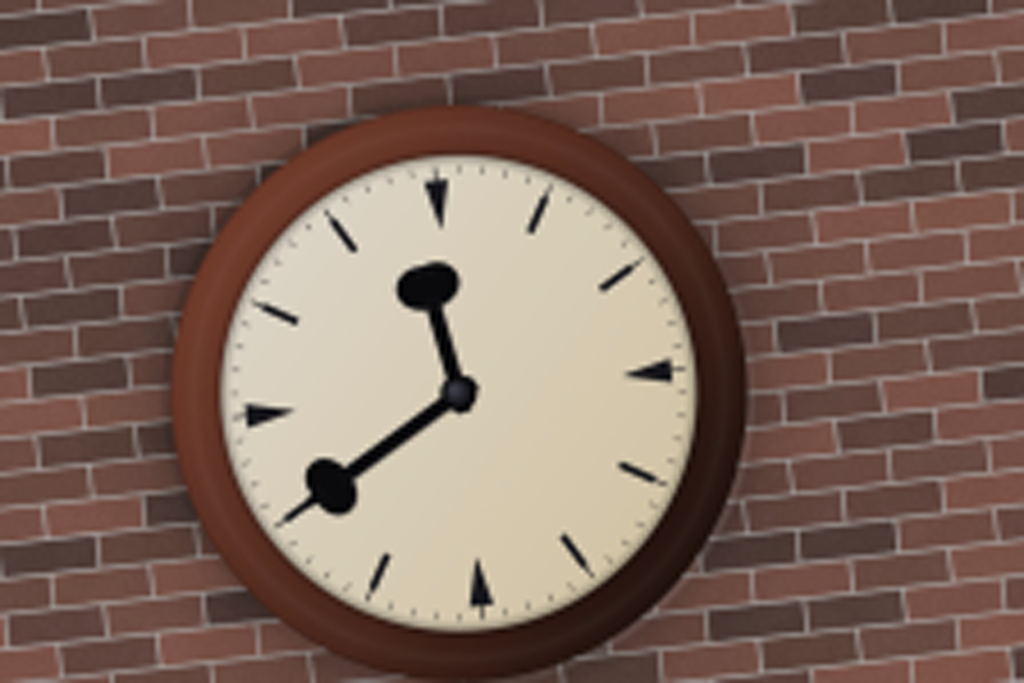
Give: 11h40
